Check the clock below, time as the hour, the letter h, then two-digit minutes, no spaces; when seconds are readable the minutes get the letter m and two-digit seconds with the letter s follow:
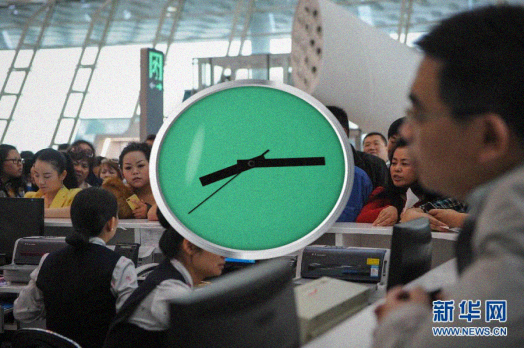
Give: 8h14m38s
